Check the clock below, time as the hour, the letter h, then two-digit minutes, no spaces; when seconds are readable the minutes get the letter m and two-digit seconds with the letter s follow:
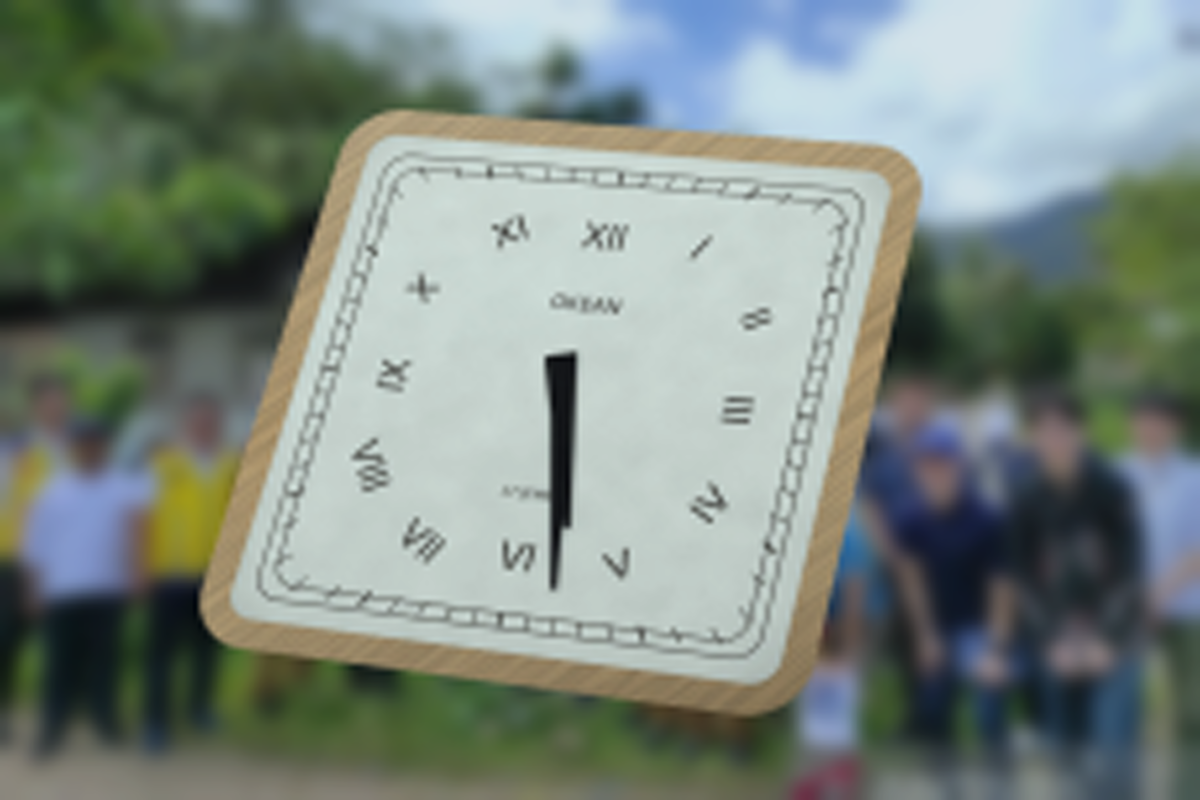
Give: 5h28
